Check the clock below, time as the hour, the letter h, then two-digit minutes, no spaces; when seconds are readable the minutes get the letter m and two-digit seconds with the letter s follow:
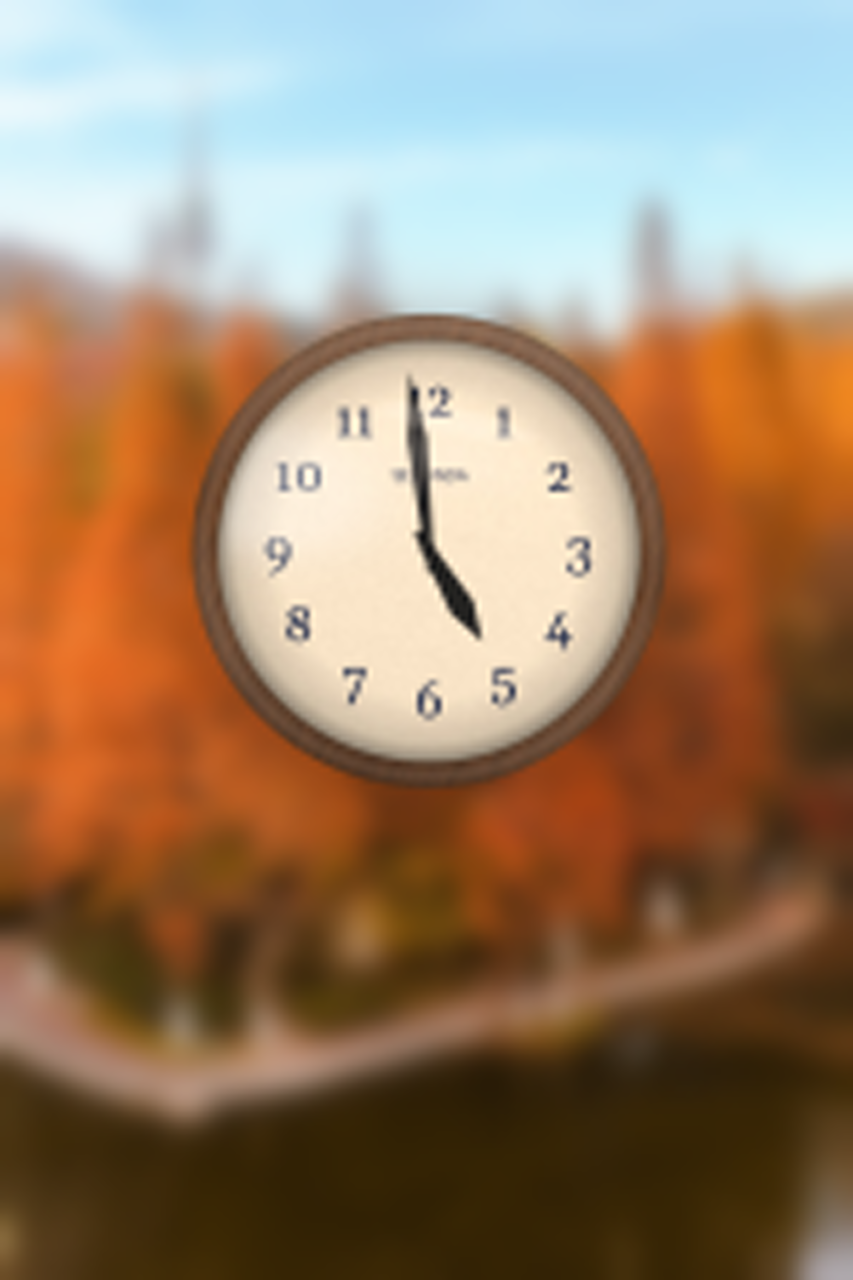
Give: 4h59
